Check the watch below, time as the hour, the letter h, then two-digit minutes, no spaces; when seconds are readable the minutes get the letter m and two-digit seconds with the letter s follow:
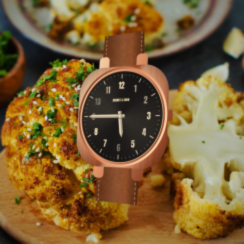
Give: 5h45
